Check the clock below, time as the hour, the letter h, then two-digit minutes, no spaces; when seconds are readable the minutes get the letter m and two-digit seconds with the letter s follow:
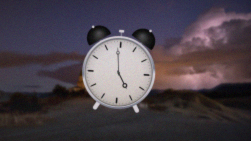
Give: 4h59
